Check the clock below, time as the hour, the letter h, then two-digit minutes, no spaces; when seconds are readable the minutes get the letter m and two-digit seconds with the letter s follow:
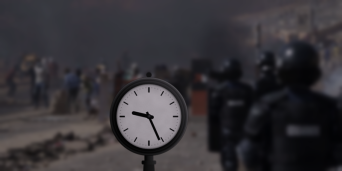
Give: 9h26
